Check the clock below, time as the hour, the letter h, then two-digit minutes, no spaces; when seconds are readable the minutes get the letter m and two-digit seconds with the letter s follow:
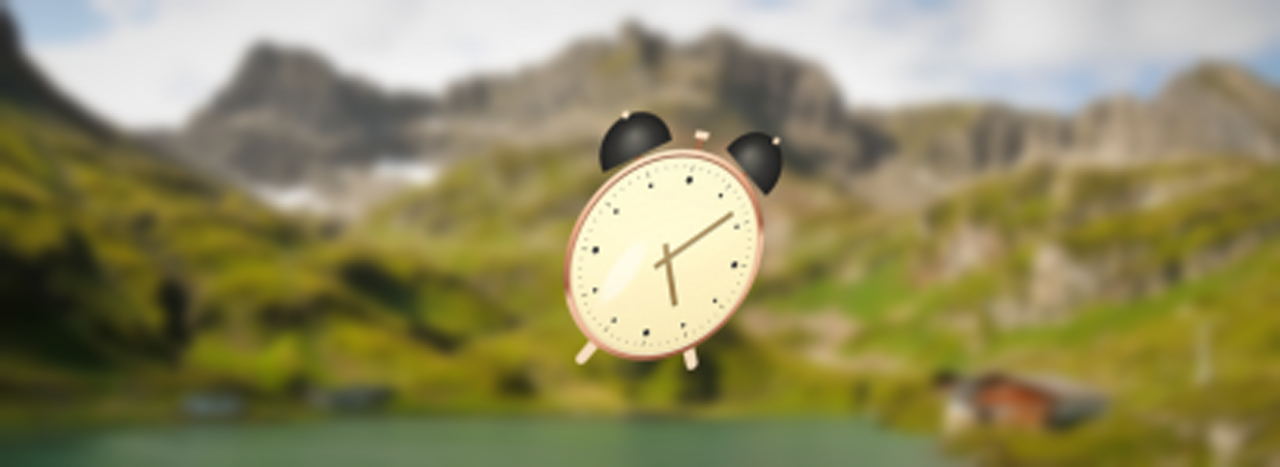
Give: 5h08
